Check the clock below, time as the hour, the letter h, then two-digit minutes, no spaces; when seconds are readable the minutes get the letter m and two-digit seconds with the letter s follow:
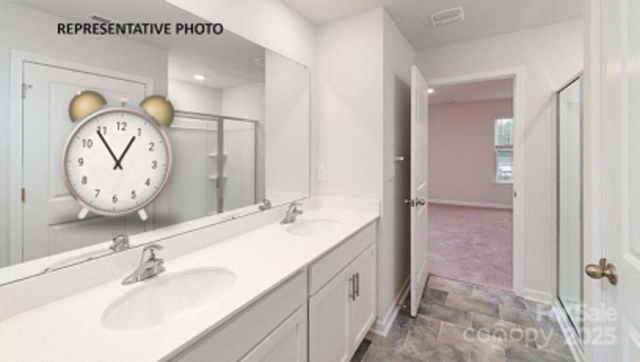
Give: 12h54
